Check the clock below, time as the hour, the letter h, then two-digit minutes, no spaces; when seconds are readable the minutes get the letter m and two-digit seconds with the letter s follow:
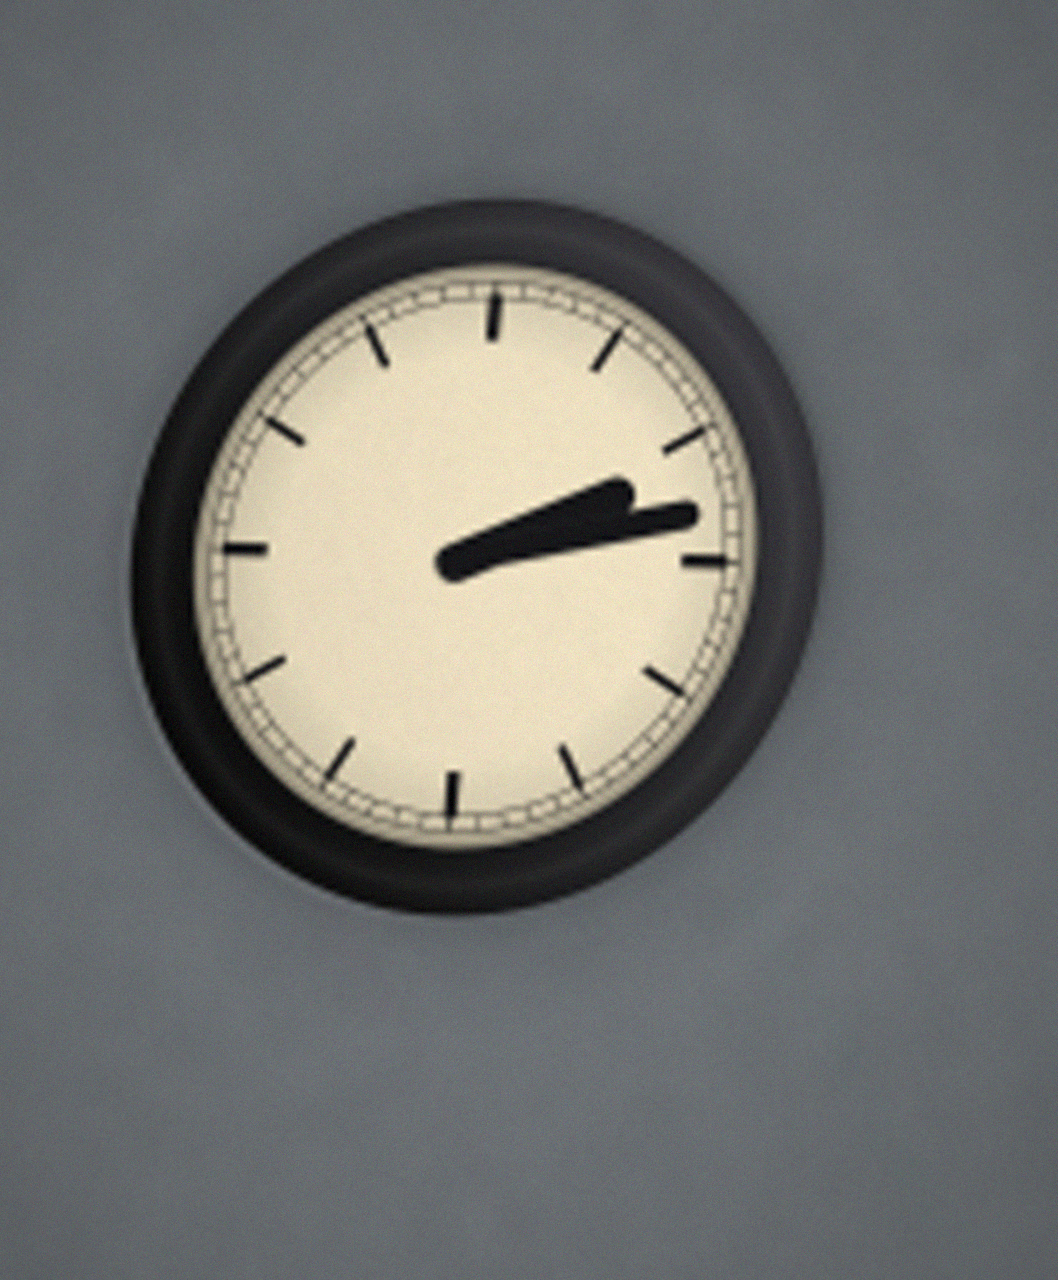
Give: 2h13
